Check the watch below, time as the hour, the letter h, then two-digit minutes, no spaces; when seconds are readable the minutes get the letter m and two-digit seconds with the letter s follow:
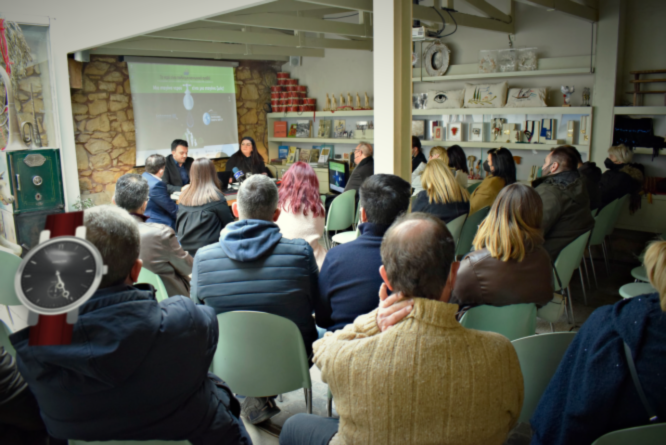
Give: 5h26
